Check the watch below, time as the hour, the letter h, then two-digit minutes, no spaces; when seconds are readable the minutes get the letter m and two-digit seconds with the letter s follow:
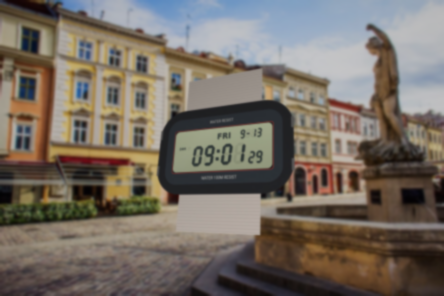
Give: 9h01m29s
